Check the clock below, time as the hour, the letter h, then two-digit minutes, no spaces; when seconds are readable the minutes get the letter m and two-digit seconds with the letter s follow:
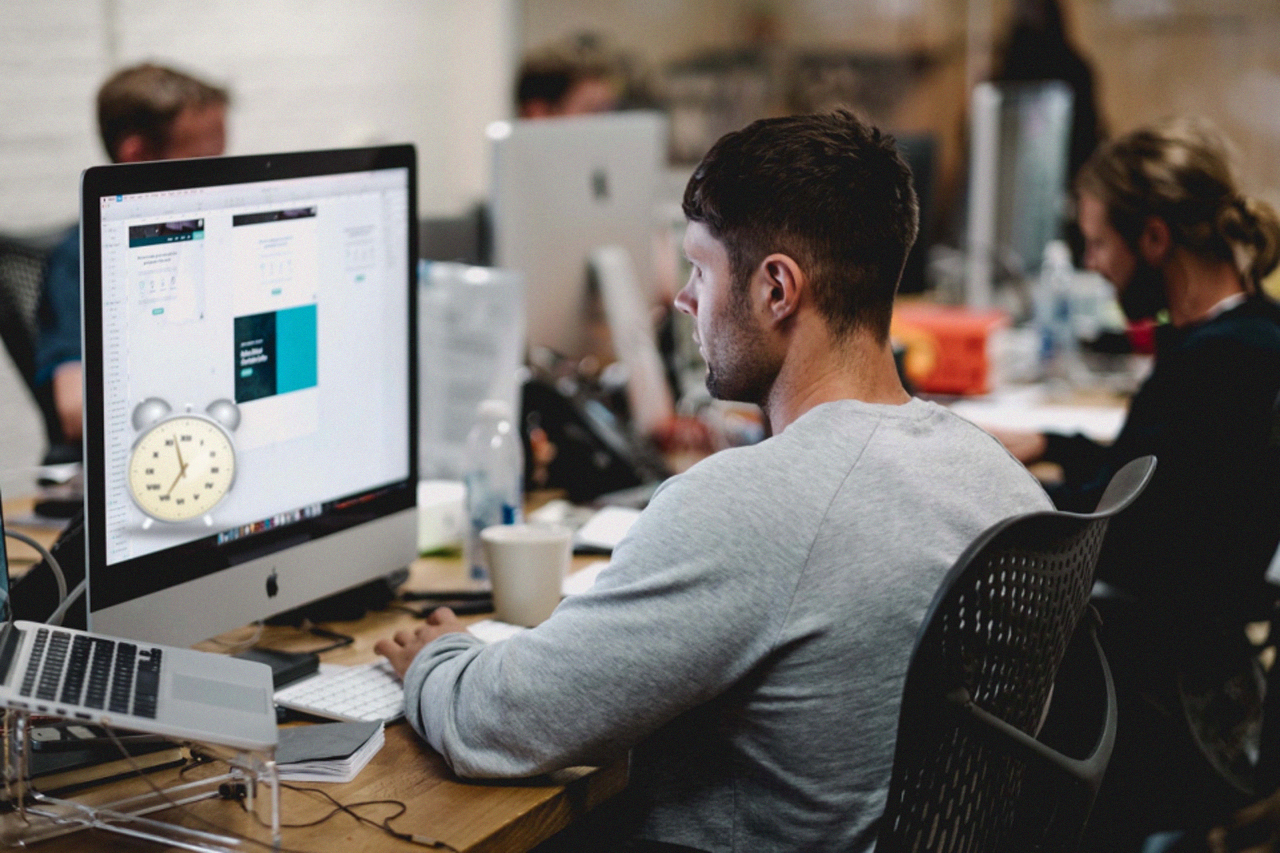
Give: 6h57
